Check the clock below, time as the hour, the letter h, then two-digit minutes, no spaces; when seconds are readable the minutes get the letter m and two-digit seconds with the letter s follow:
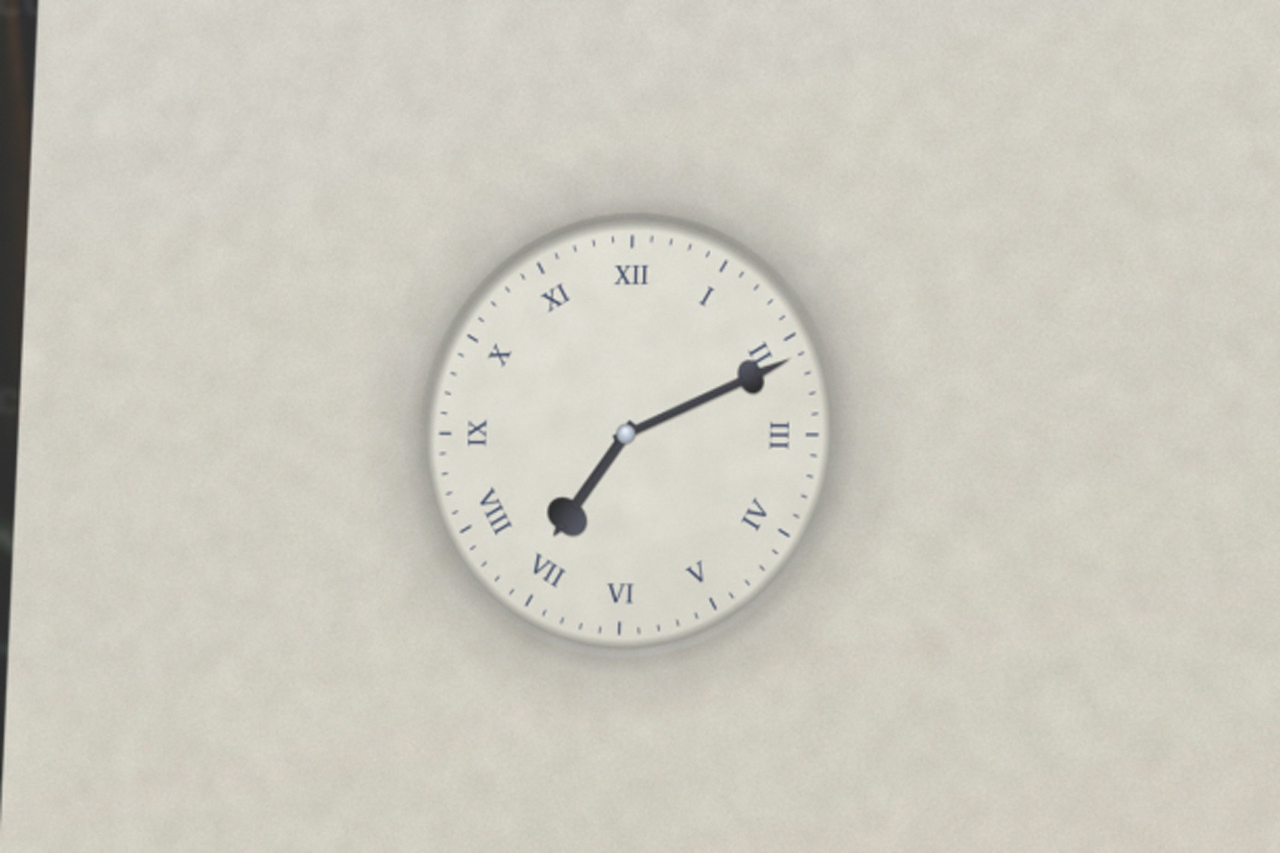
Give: 7h11
